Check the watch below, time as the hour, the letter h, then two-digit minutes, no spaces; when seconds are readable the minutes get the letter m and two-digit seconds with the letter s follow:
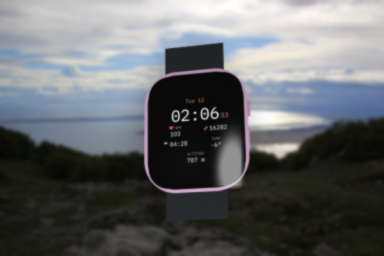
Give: 2h06
